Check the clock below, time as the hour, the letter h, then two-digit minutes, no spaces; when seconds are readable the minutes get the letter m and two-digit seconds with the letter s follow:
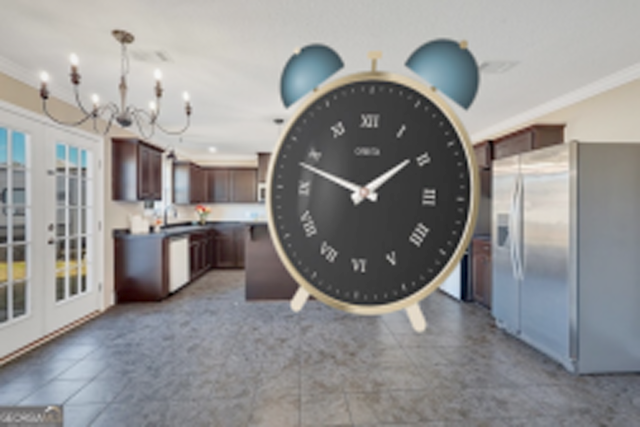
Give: 1h48
